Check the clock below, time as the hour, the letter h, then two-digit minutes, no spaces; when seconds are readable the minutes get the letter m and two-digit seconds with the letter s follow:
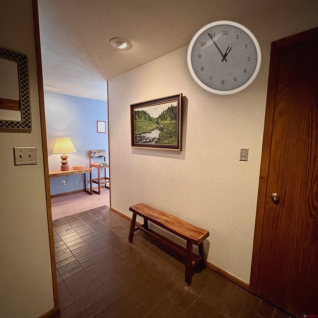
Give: 12h54
